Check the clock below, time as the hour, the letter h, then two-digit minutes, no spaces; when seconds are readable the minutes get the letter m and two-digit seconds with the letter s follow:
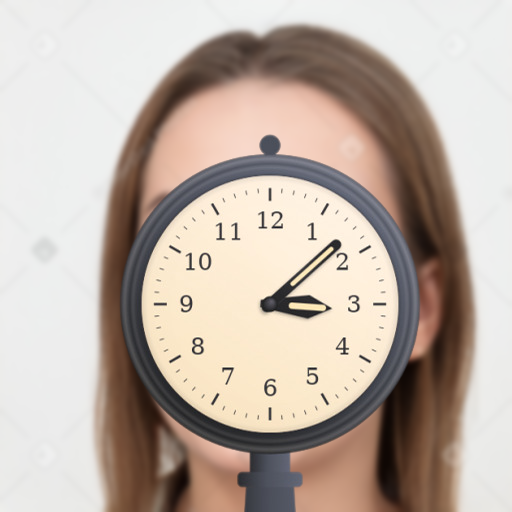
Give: 3h08
